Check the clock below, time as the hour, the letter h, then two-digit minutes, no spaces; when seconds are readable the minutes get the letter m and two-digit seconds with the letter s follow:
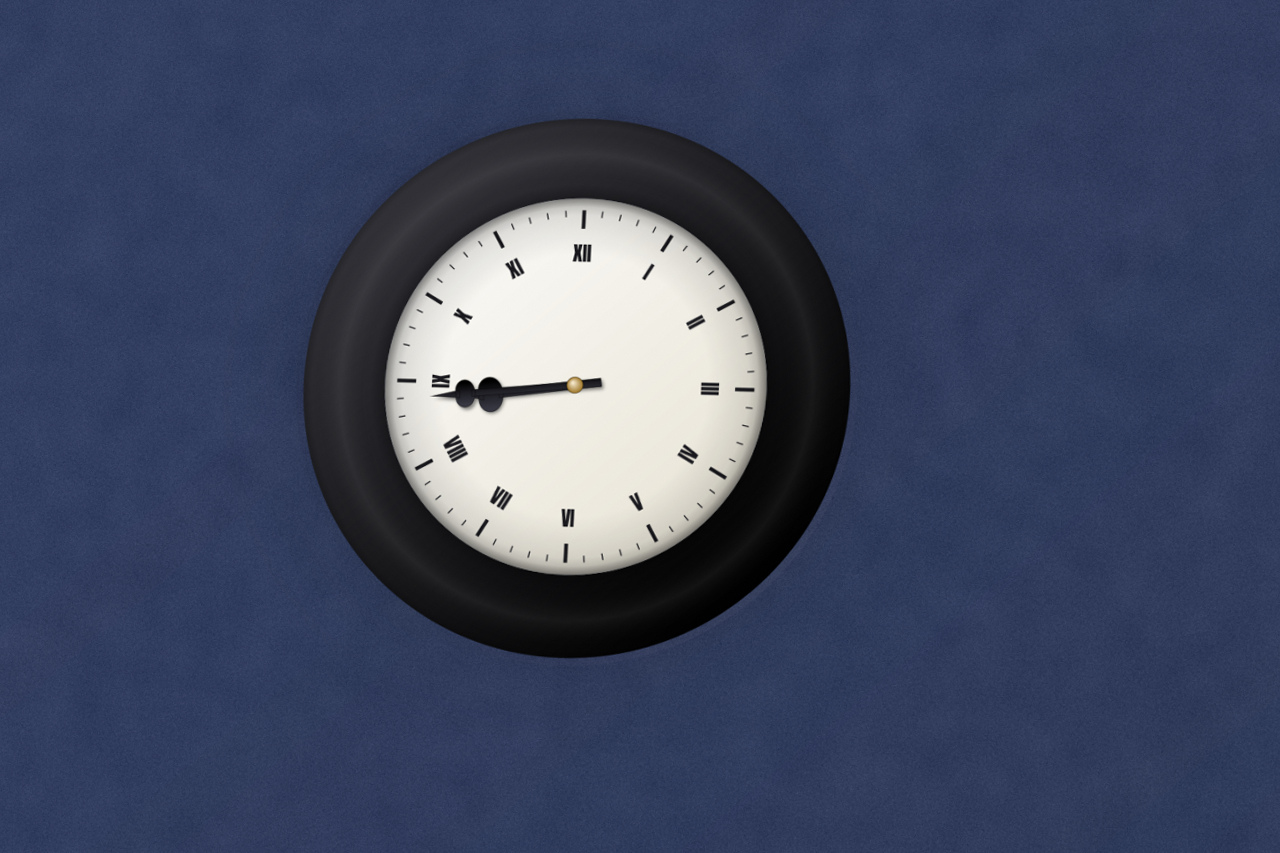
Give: 8h44
